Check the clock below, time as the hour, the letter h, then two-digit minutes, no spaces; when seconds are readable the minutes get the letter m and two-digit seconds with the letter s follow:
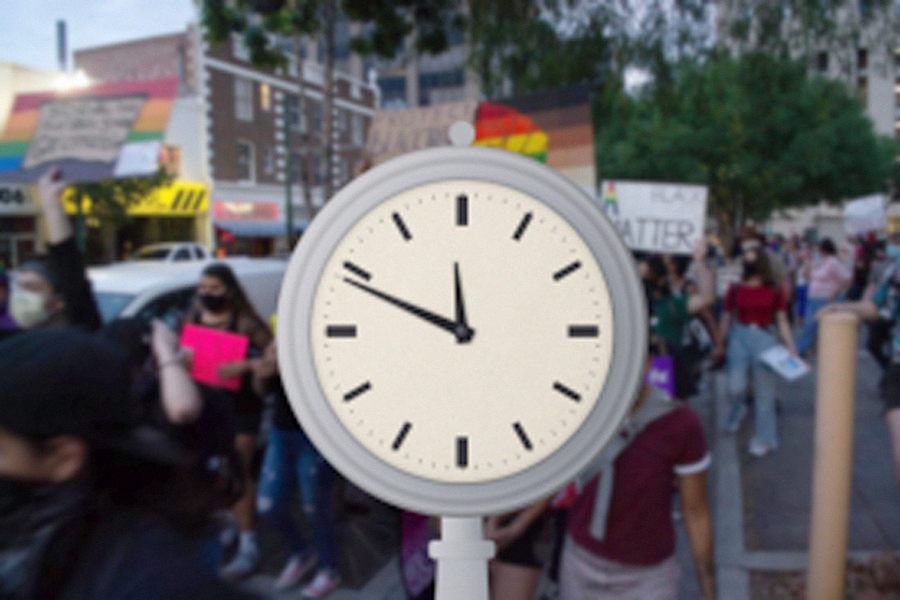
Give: 11h49
